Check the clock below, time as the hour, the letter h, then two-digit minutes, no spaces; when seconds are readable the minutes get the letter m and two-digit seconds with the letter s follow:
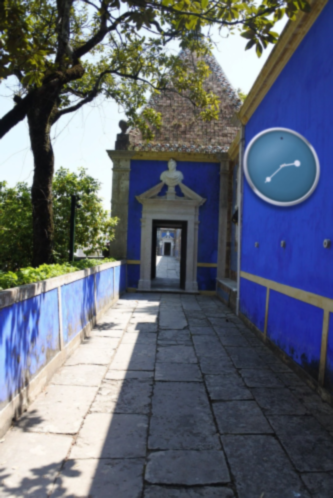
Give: 2h38
